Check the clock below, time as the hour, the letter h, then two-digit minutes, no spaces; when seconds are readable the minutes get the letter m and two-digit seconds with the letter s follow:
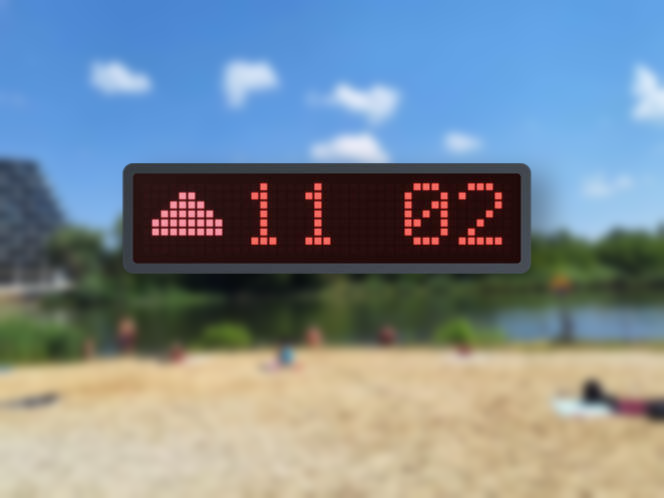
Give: 11h02
